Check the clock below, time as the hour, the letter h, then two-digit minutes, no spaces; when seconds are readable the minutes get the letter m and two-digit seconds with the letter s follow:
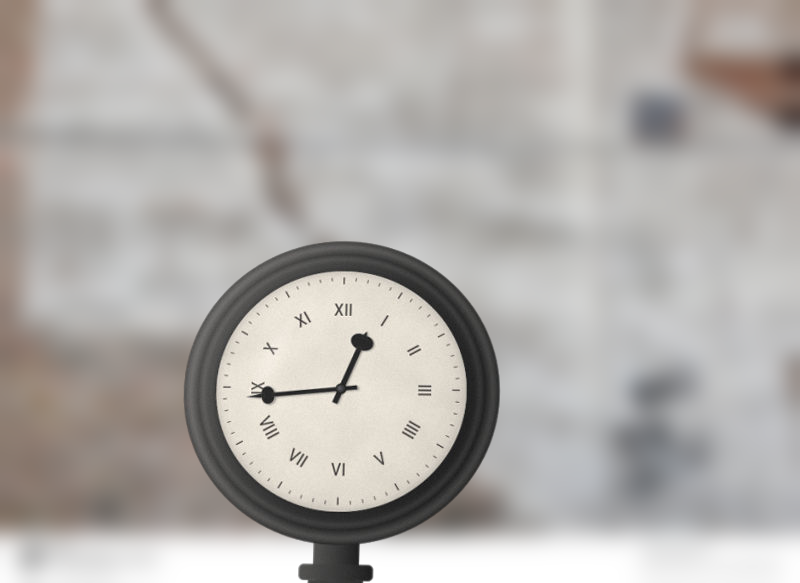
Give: 12h44
